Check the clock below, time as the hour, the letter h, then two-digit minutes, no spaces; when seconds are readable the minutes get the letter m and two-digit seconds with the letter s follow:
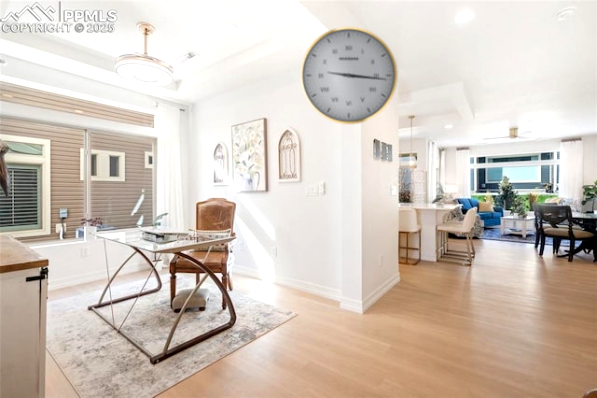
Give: 9h16
